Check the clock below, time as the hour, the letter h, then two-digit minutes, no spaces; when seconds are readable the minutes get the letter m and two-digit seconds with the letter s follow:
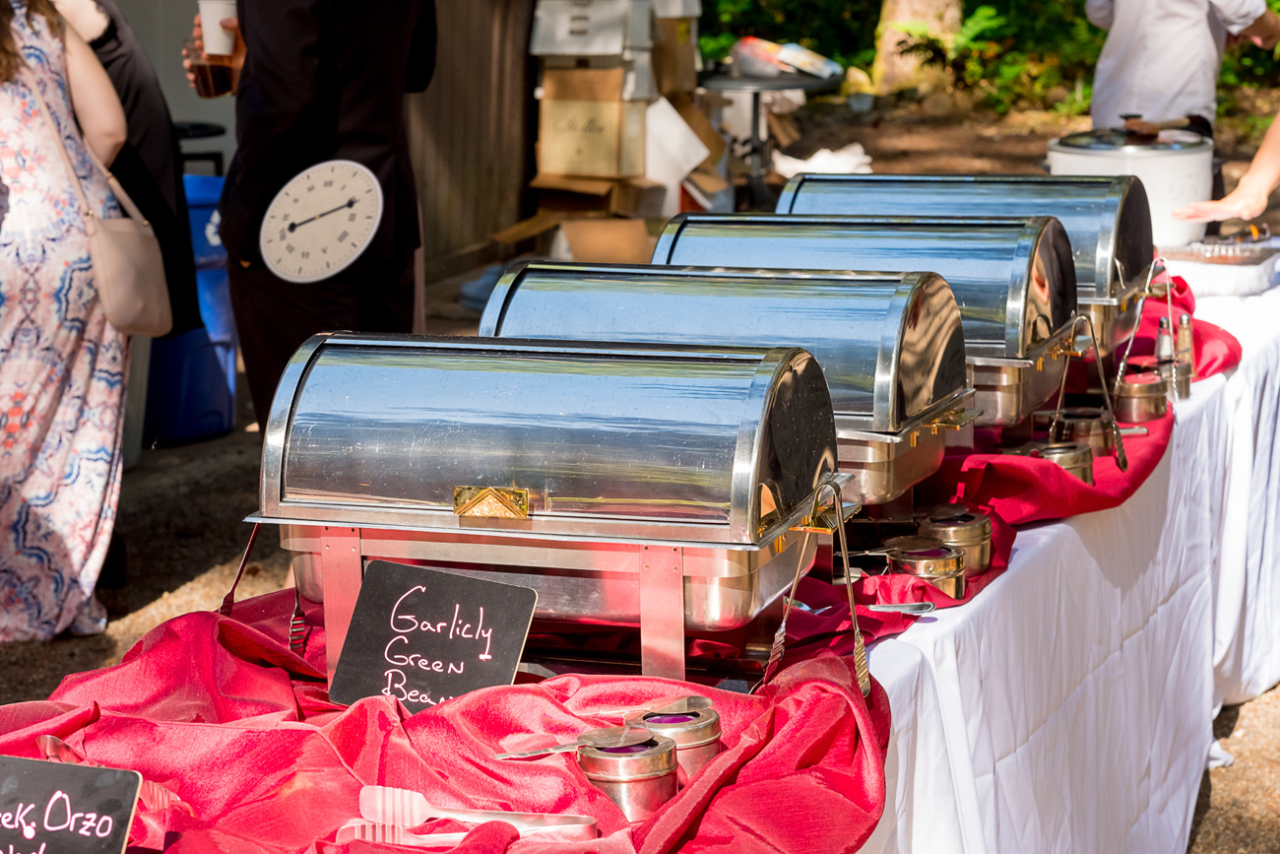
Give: 8h11
